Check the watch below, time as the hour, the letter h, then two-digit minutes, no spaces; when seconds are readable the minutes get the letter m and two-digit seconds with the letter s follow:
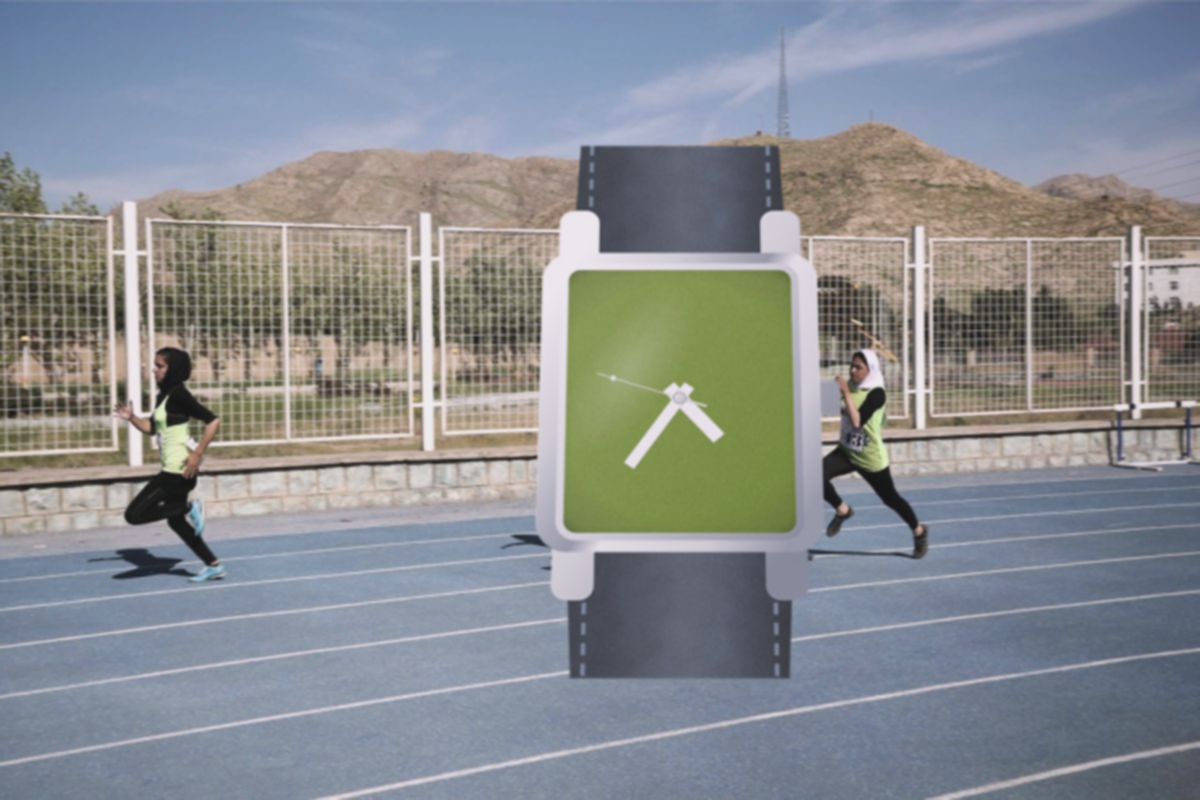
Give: 4h35m48s
